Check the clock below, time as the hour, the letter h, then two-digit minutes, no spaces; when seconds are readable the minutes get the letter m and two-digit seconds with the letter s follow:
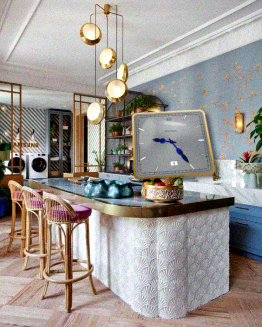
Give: 9h25
